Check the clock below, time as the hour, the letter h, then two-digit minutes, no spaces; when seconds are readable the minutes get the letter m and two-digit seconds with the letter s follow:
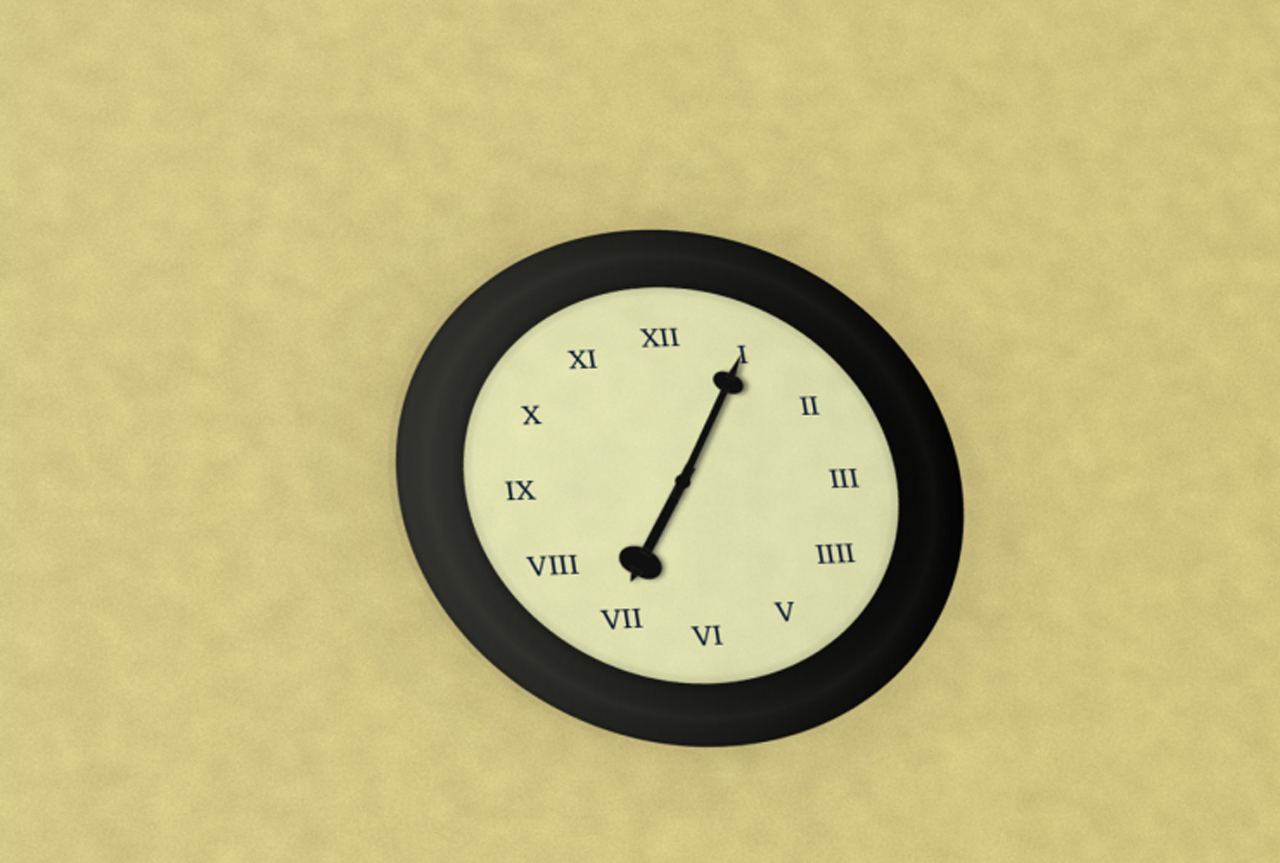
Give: 7h05
